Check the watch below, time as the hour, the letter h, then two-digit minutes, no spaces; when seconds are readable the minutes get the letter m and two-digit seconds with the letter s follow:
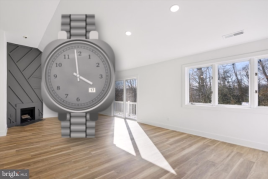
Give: 3h59
